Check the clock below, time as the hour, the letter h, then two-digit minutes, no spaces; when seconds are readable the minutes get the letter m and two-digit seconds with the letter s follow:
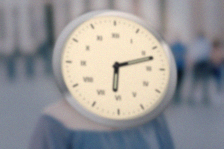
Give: 6h12
